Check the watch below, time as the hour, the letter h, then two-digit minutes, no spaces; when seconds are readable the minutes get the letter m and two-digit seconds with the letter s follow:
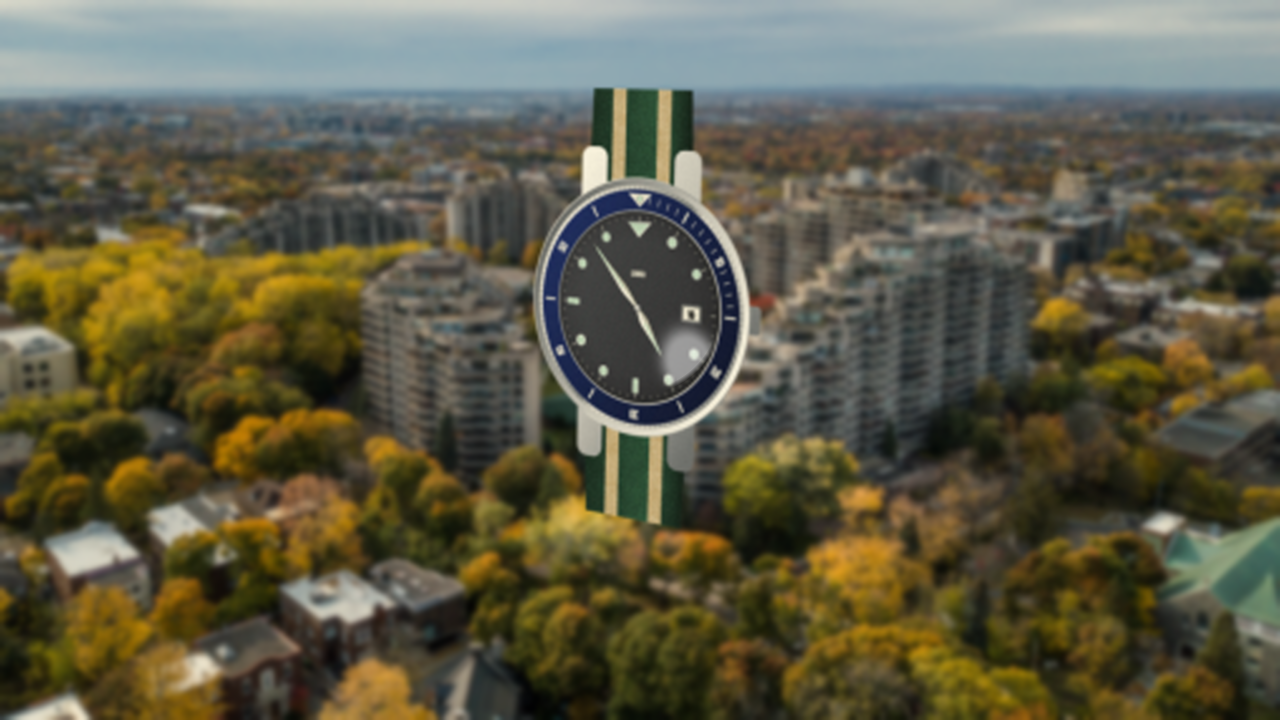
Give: 4h53
